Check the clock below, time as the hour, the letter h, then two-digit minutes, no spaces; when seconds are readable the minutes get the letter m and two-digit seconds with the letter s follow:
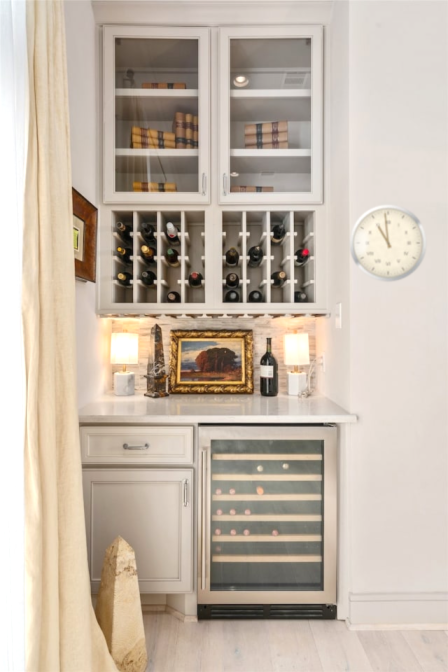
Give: 10h59
